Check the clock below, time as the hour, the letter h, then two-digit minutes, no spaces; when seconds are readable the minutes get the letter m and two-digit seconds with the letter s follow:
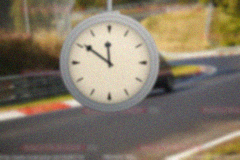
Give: 11h51
